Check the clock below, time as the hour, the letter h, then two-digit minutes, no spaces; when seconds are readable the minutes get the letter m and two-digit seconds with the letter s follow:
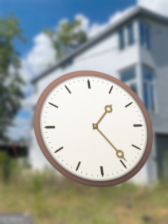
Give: 1h24
